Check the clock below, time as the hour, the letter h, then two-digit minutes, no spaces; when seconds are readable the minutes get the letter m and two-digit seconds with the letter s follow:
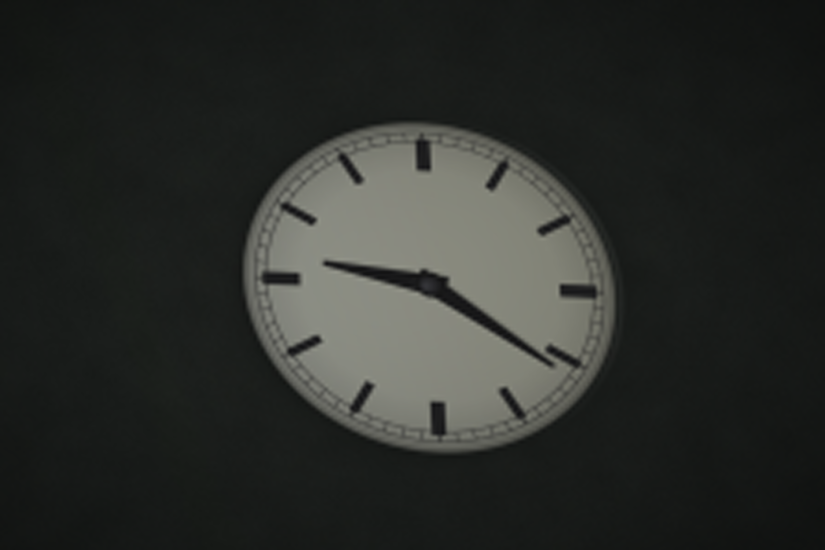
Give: 9h21
